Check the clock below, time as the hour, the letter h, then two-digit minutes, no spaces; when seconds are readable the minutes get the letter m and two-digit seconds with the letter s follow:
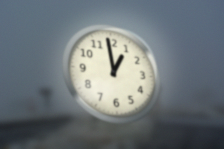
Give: 12h59
